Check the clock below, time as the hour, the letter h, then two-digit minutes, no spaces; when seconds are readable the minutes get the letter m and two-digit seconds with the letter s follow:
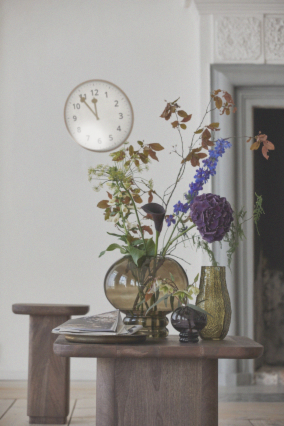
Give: 11h54
